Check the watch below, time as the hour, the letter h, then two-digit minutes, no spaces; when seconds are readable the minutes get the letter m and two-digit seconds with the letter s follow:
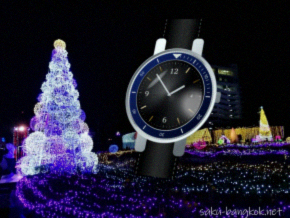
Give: 1h53
